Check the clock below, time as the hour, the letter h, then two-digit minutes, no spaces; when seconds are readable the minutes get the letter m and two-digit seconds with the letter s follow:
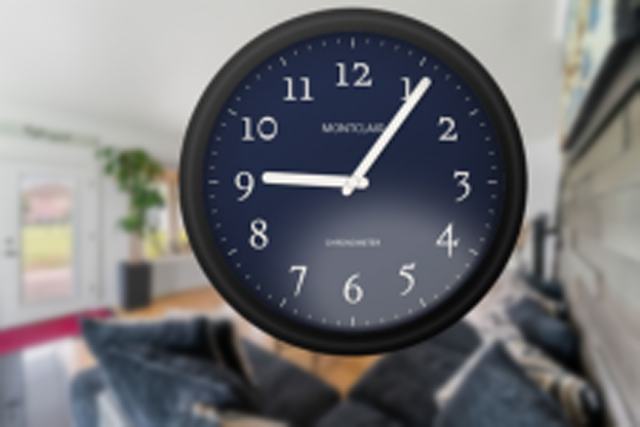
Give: 9h06
